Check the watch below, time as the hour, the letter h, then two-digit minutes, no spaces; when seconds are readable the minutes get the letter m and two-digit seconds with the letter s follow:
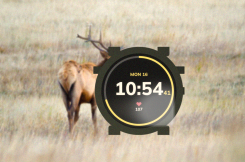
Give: 10h54
